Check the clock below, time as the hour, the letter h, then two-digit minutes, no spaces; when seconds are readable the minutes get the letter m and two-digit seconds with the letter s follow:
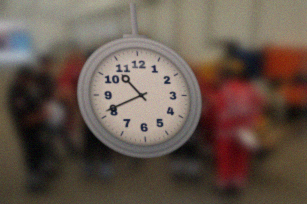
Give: 10h41
